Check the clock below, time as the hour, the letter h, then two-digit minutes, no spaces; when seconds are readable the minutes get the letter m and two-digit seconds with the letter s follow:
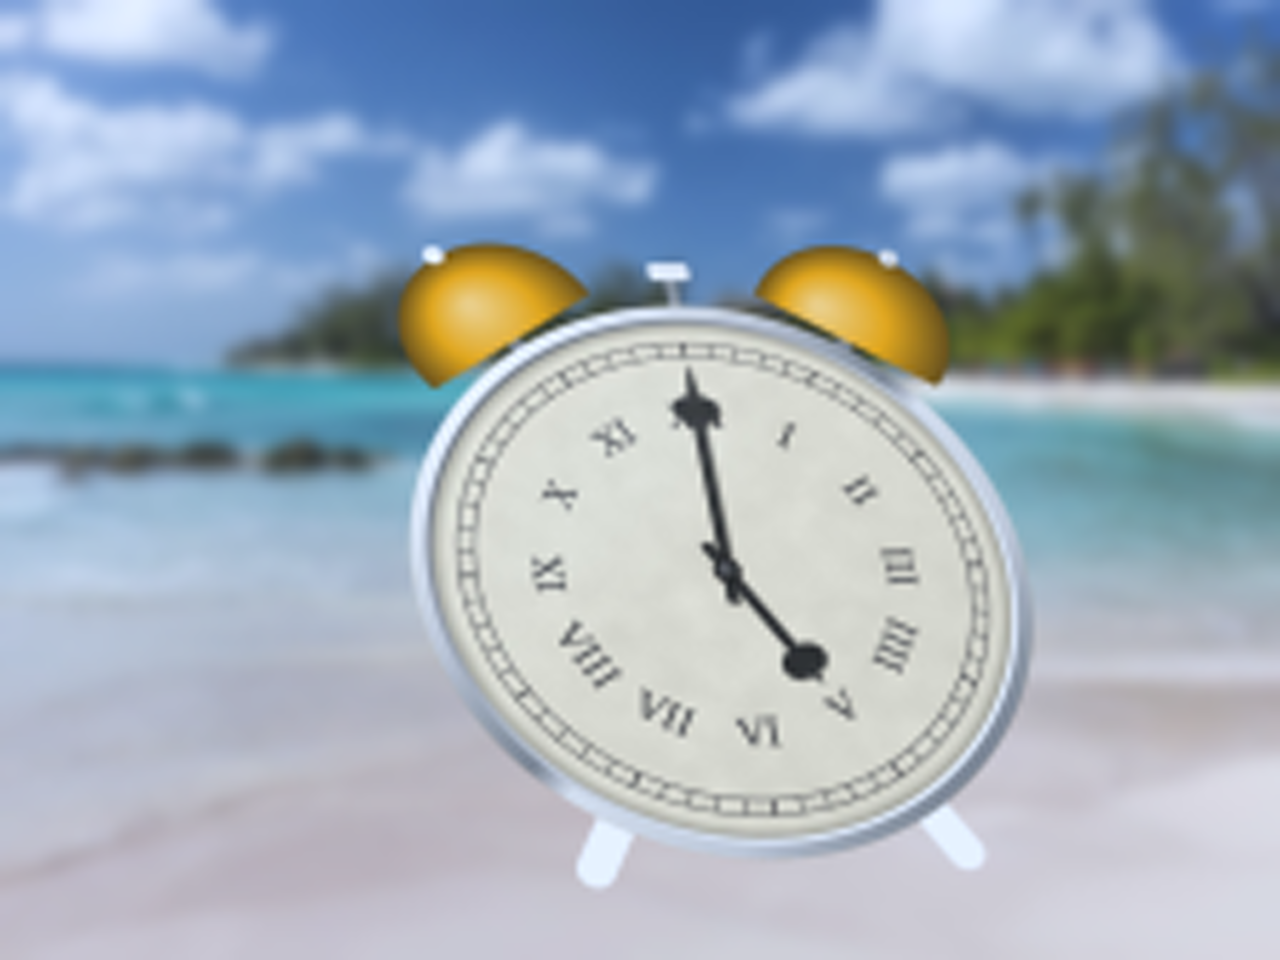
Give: 5h00
